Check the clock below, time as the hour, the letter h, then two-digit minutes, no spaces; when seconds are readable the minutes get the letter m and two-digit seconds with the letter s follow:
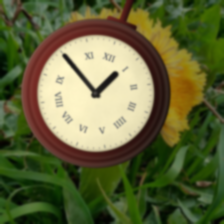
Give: 12h50
